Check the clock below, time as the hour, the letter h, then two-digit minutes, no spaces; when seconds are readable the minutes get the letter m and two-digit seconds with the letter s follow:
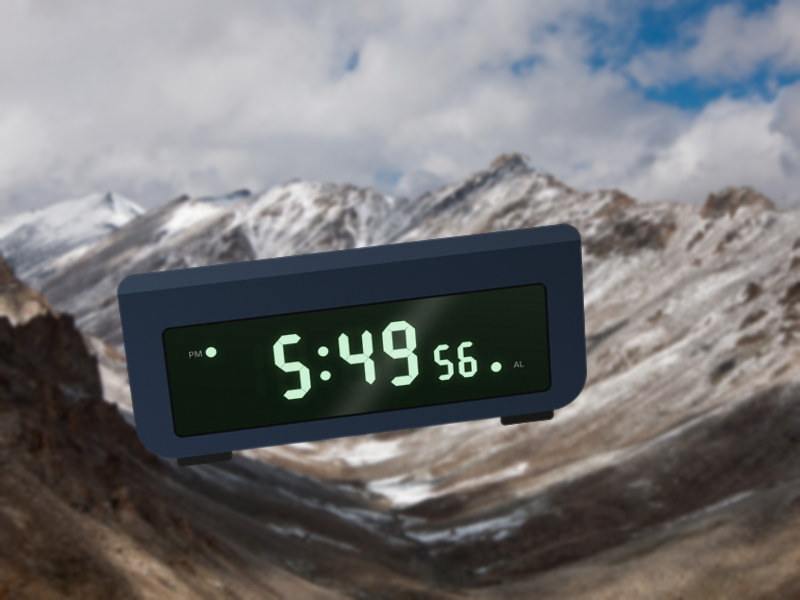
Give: 5h49m56s
